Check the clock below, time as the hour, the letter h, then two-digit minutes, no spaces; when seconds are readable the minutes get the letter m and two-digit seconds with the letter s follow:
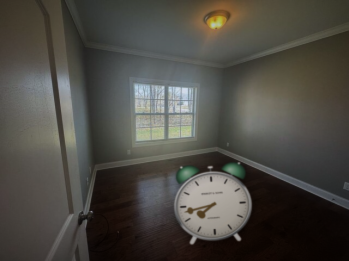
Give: 7h43
